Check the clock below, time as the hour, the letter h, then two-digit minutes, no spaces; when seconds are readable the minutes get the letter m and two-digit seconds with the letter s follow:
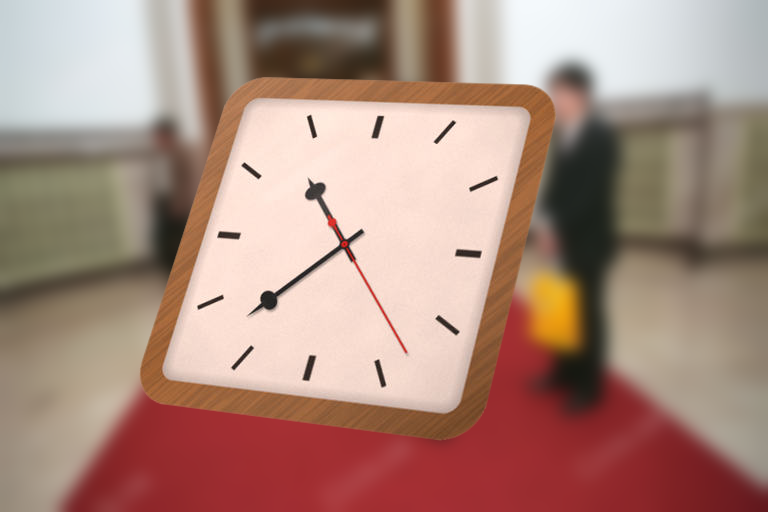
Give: 10h37m23s
